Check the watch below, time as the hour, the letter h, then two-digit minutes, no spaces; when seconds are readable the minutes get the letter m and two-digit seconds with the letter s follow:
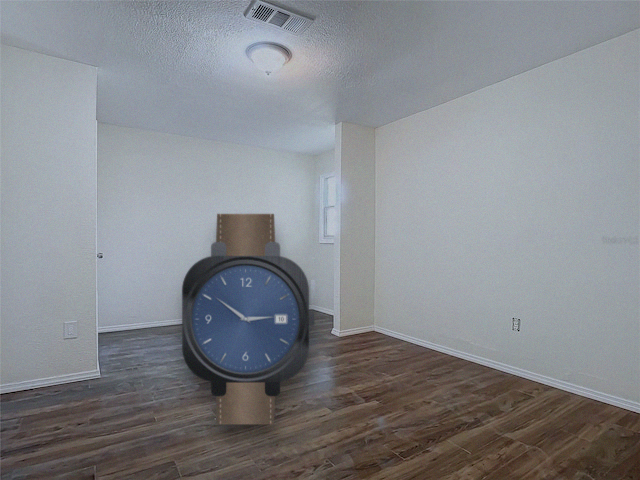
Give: 2h51
